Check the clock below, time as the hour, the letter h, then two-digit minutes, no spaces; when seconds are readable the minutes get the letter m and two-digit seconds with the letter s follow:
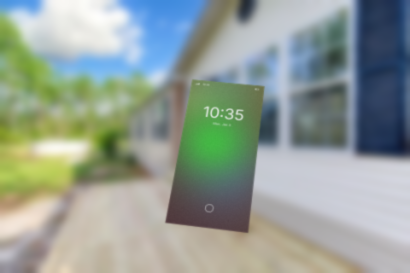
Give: 10h35
